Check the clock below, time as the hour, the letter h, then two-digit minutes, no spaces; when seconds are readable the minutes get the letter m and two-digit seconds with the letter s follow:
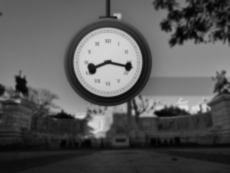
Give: 8h17
